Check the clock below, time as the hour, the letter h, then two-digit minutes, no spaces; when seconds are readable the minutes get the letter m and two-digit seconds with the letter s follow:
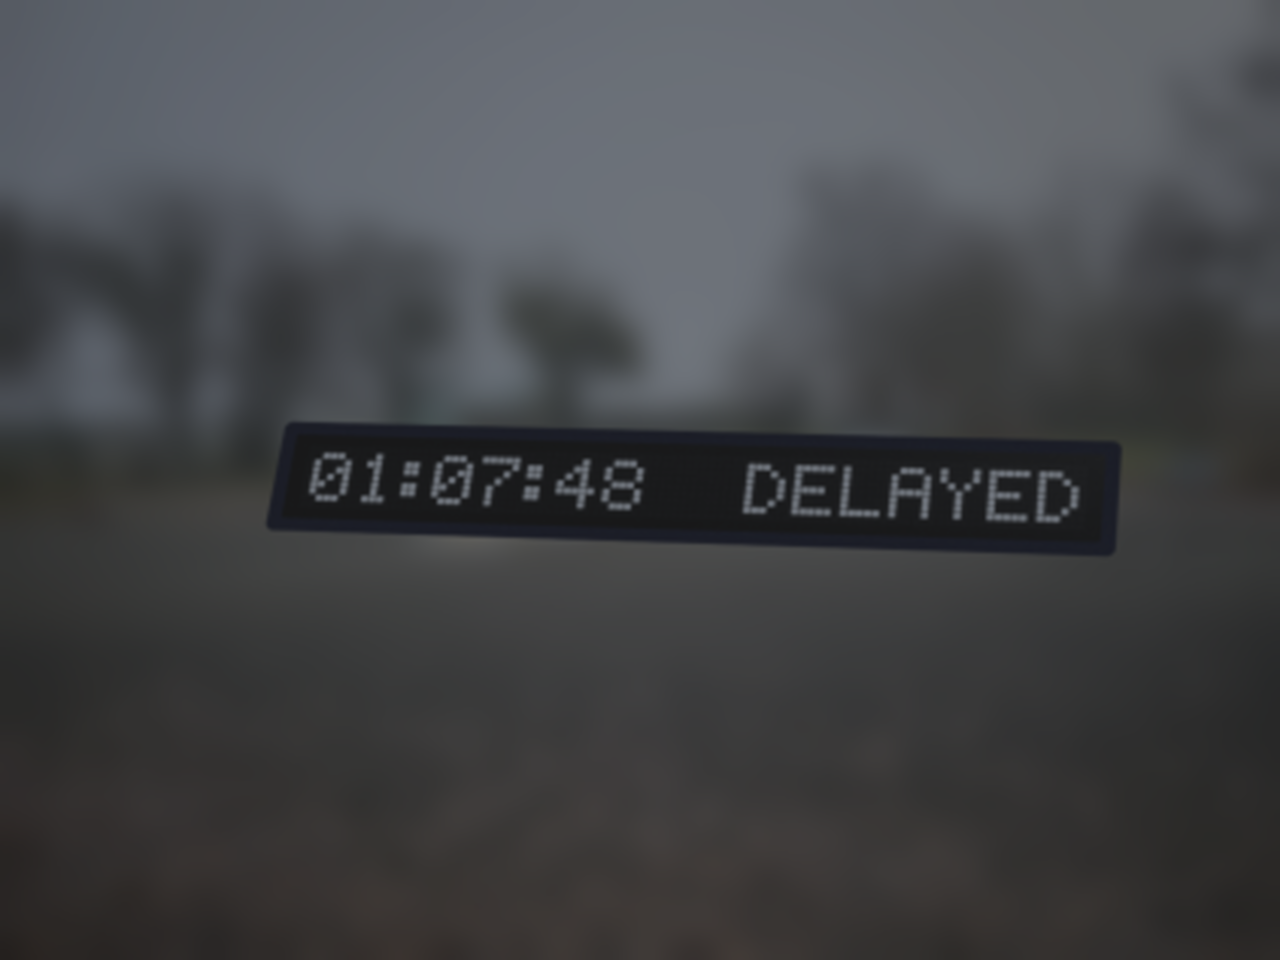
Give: 1h07m48s
